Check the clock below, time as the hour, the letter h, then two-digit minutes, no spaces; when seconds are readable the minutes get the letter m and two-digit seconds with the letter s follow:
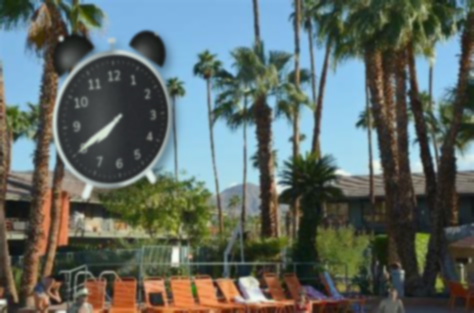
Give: 7h40
